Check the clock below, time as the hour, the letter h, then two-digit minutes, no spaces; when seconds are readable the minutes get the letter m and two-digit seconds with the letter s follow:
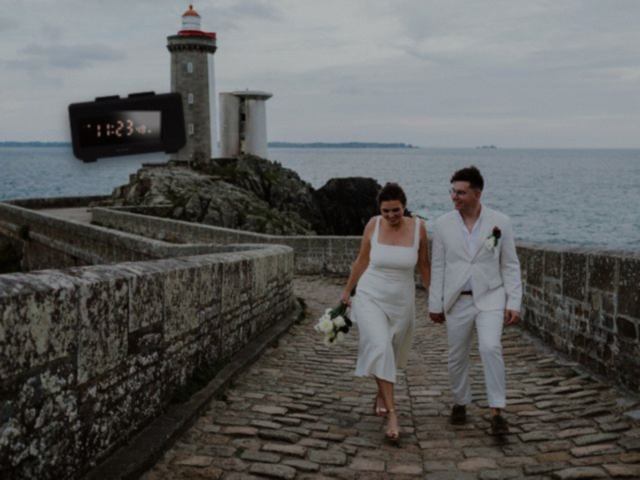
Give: 11h23
